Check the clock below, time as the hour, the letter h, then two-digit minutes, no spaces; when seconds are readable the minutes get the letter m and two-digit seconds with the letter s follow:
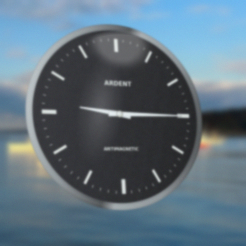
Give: 9h15
